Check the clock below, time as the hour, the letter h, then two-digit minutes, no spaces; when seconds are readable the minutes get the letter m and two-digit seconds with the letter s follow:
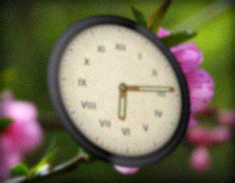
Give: 6h14
